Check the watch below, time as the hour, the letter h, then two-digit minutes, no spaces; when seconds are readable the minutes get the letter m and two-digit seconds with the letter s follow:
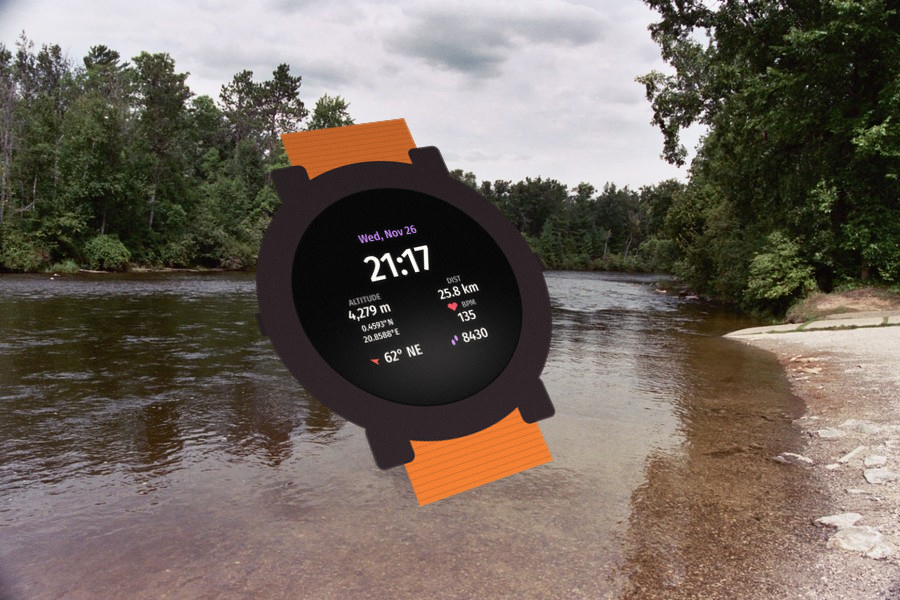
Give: 21h17
